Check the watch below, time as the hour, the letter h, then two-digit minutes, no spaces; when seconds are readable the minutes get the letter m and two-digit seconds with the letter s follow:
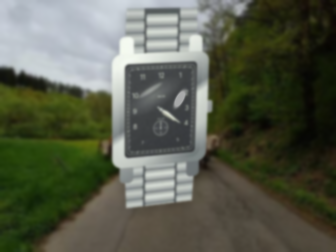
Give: 4h21
